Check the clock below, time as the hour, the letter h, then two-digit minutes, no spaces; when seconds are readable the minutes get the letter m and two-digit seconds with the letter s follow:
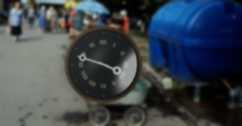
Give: 3h48
